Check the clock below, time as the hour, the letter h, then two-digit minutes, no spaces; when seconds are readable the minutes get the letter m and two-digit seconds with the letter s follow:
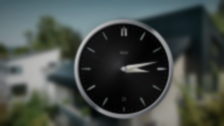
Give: 3h13
